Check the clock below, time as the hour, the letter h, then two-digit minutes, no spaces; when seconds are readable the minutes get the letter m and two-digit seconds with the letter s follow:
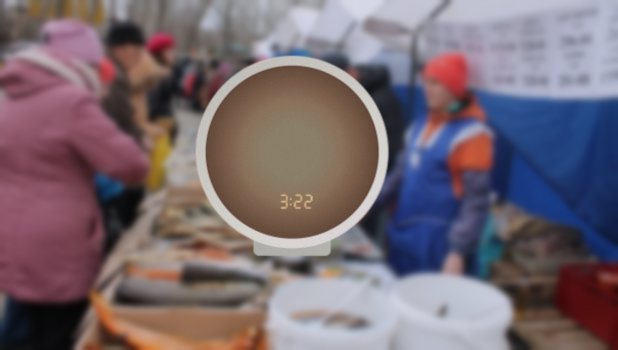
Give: 3h22
